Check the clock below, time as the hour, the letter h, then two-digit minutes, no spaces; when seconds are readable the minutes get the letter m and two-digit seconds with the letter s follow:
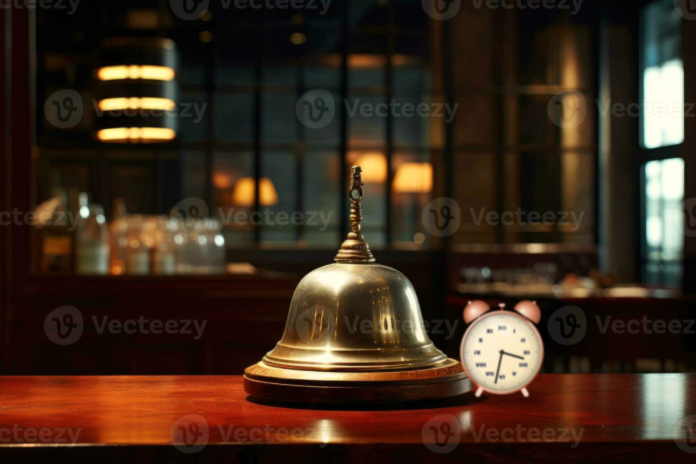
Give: 3h32
